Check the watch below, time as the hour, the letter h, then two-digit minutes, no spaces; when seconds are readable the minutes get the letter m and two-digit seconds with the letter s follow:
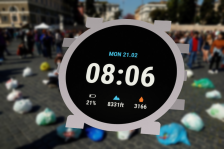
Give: 8h06
